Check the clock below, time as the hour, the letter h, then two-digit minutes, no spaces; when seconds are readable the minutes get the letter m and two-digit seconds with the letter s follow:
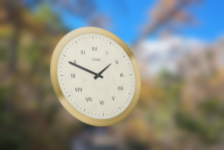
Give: 1h49
